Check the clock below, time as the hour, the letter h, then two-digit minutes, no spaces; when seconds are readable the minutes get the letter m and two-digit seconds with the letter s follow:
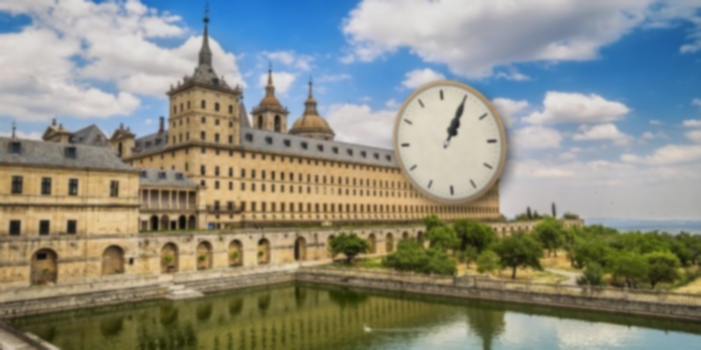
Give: 1h05
